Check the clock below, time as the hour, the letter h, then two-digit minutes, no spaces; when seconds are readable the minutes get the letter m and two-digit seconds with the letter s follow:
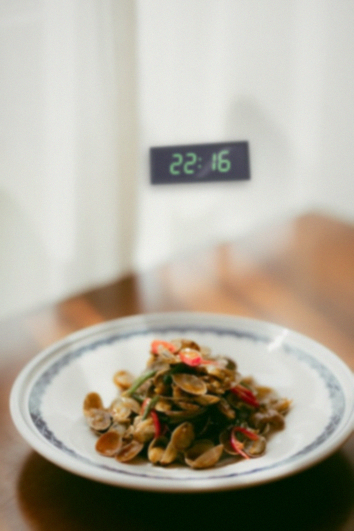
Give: 22h16
